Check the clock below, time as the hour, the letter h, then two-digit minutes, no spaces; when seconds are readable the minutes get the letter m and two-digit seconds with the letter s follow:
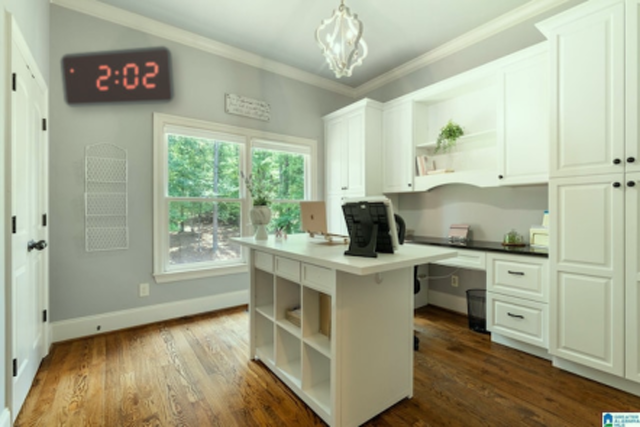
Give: 2h02
